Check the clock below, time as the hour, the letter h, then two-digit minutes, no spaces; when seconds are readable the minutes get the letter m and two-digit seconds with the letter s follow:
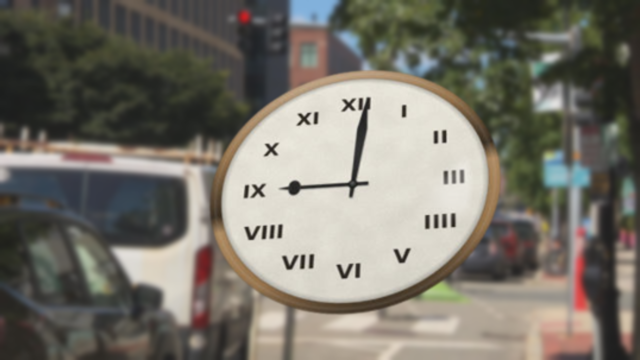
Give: 9h01
